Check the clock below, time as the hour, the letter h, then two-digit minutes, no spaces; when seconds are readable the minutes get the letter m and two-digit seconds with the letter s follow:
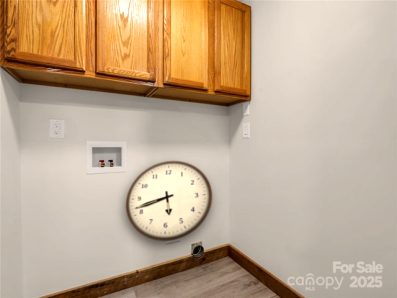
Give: 5h42
